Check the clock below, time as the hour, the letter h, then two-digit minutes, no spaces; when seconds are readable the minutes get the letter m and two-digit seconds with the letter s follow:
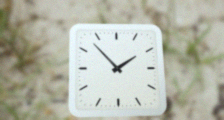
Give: 1h53
